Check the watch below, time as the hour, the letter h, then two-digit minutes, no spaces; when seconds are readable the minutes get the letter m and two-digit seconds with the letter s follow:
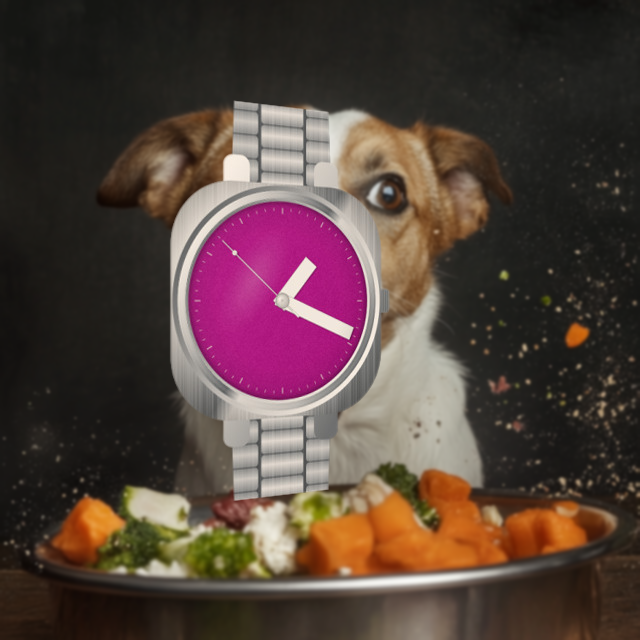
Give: 1h18m52s
